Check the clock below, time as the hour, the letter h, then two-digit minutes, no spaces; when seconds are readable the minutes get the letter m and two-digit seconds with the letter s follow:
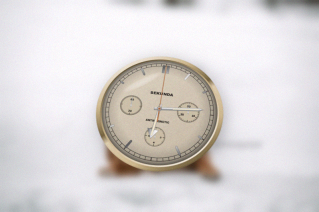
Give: 6h14
